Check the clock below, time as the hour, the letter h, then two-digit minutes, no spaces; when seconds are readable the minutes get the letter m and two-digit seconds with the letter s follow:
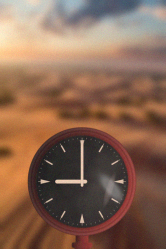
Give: 9h00
